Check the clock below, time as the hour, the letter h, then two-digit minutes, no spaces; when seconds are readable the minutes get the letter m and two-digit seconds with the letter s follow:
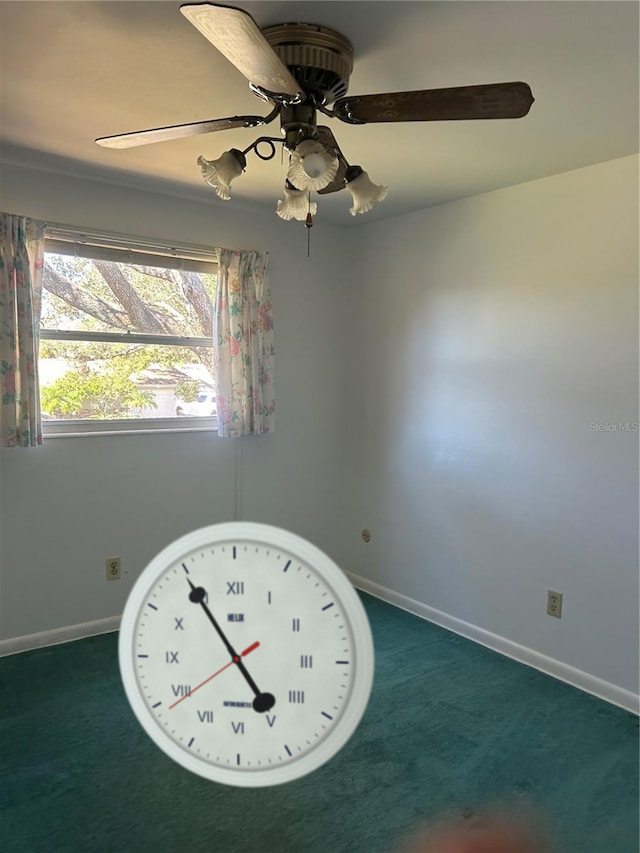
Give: 4h54m39s
